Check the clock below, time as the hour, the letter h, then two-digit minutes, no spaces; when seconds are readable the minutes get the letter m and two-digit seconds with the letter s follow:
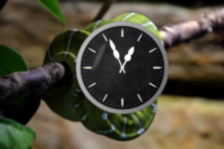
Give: 12h56
